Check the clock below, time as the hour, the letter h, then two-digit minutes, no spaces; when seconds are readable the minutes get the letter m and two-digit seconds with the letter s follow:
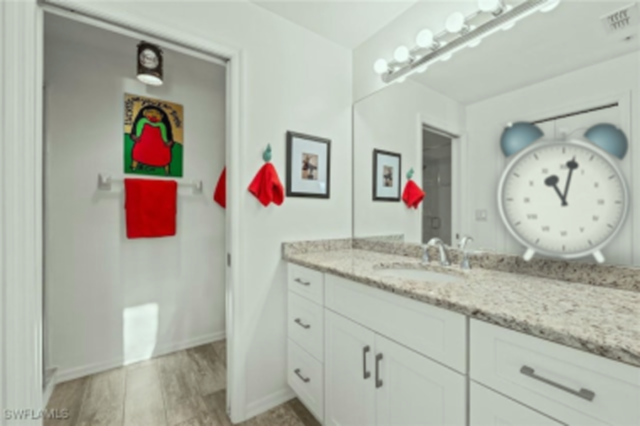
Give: 11h02
